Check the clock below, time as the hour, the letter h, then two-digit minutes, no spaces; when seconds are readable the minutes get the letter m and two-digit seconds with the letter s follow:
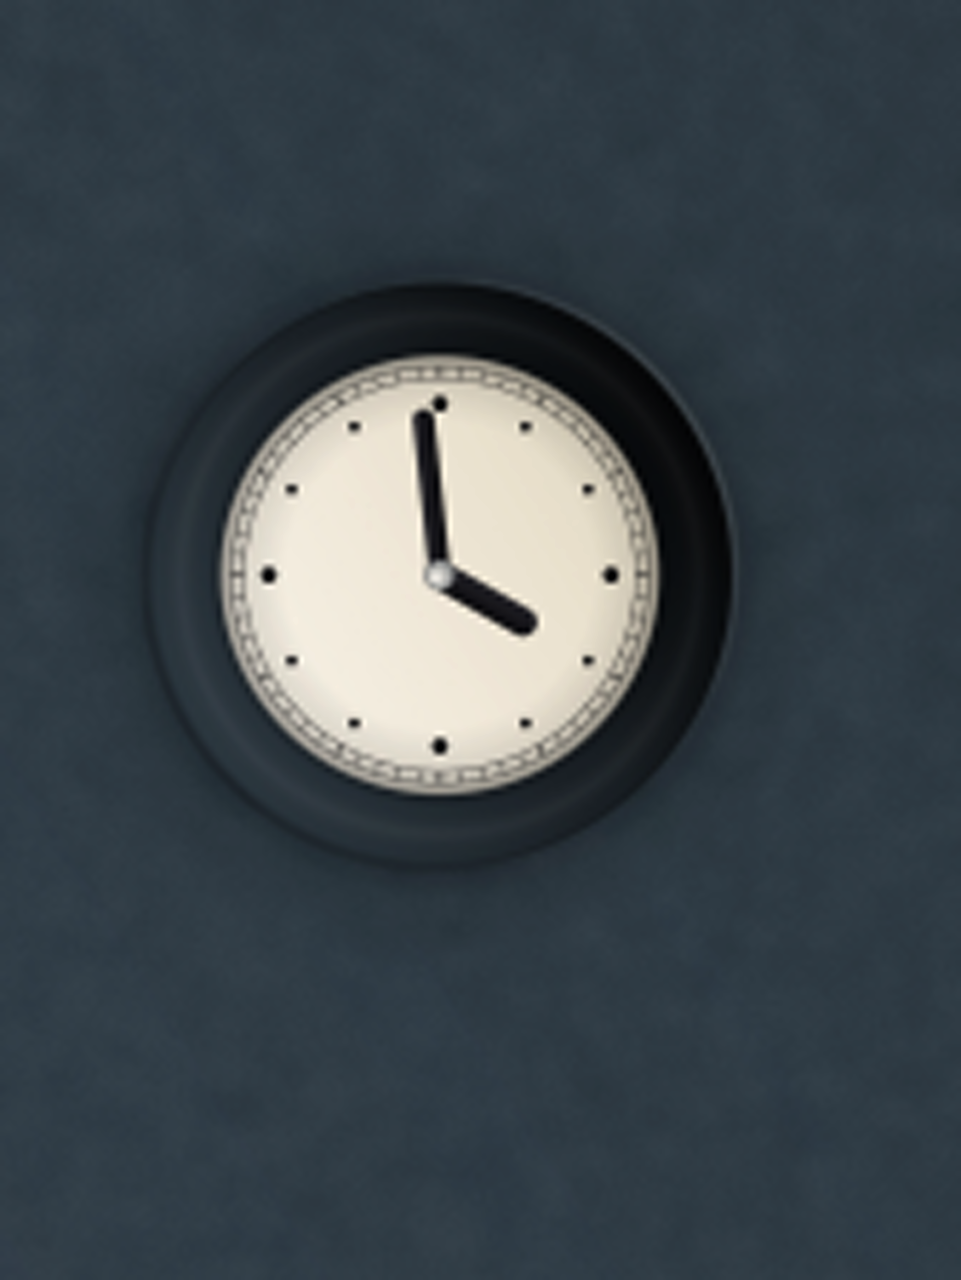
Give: 3h59
